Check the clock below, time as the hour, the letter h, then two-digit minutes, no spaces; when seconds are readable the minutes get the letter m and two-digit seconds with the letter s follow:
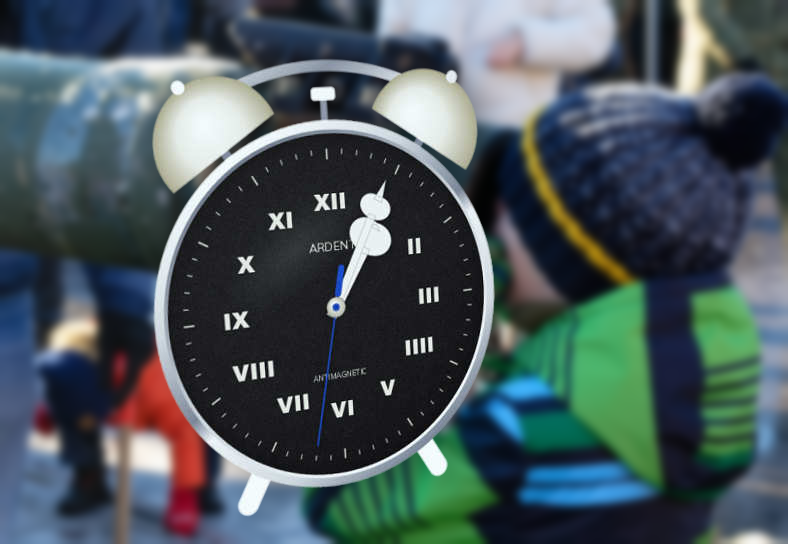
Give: 1h04m32s
